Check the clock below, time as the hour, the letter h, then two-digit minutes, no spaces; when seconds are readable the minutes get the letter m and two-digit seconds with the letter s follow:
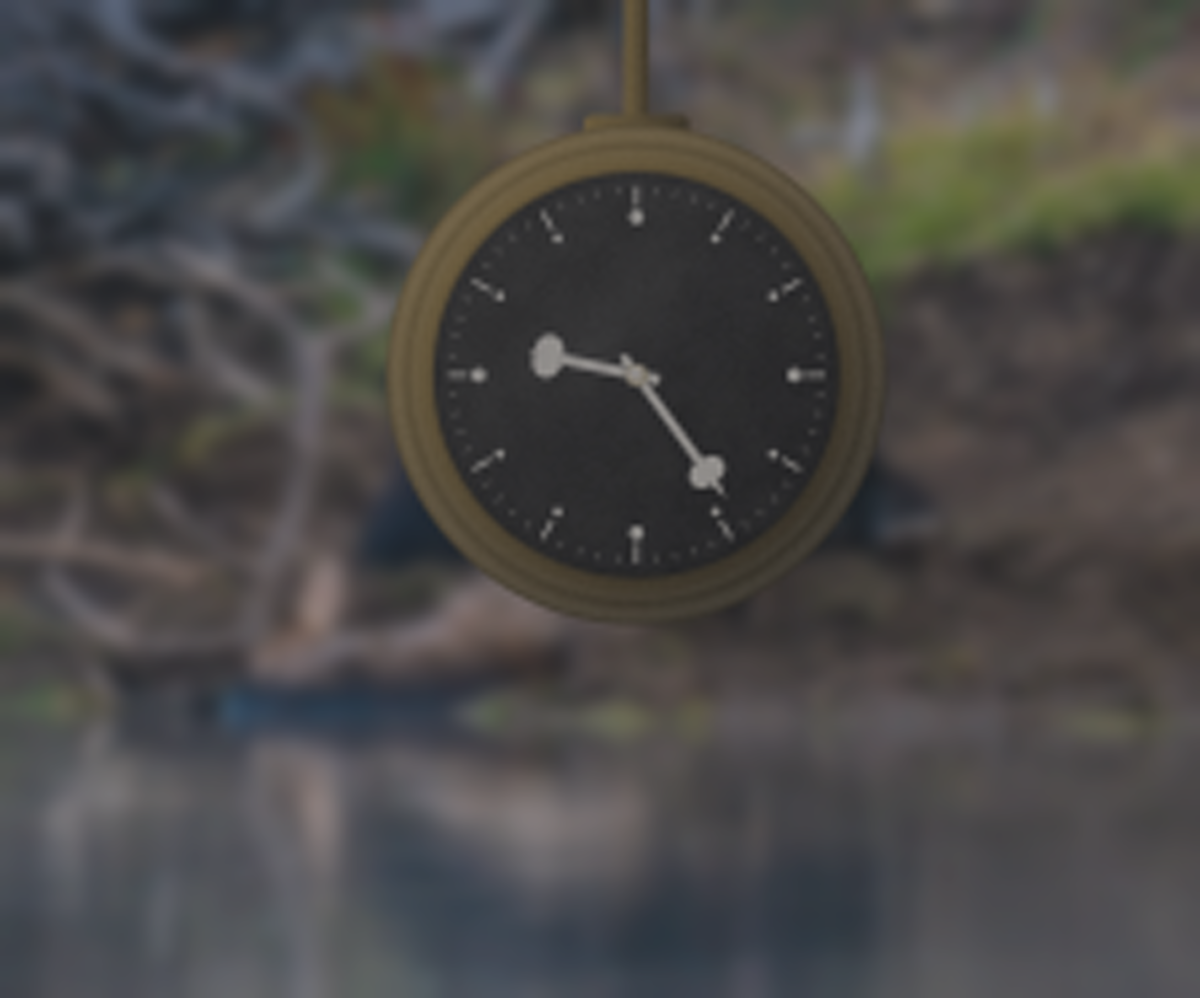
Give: 9h24
